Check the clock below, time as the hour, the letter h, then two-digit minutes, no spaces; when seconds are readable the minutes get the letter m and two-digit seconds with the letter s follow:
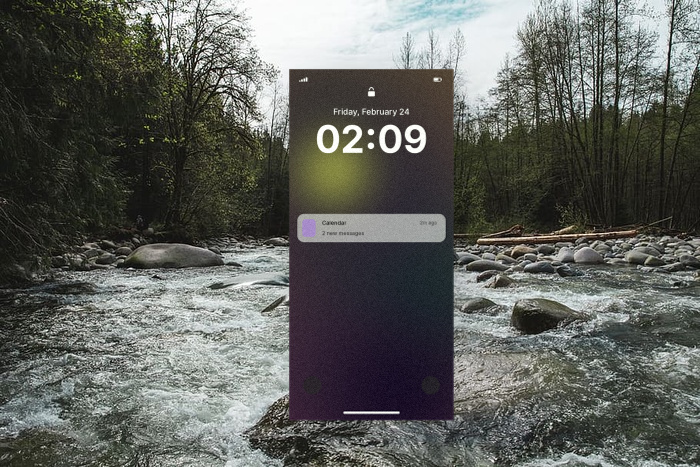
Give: 2h09
